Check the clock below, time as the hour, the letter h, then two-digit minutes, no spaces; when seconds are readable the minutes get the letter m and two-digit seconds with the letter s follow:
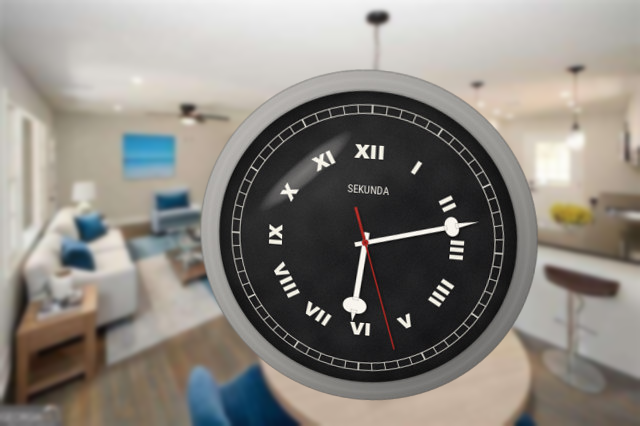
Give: 6h12m27s
